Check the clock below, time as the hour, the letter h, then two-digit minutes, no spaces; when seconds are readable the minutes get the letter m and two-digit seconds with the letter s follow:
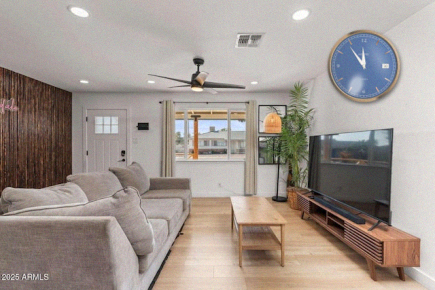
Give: 11h54
